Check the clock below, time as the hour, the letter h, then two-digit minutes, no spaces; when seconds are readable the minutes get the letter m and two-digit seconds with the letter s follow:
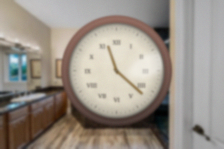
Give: 11h22
